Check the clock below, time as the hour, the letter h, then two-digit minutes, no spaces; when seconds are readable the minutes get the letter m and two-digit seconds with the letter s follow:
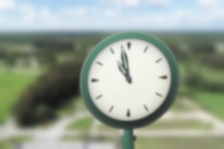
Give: 10h58
